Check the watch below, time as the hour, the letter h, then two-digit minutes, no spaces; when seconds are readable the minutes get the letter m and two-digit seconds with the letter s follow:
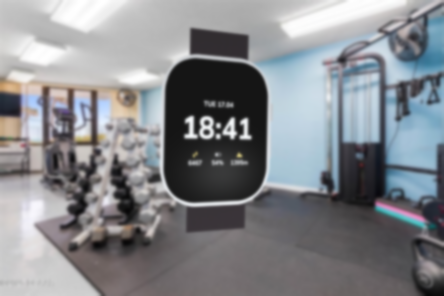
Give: 18h41
